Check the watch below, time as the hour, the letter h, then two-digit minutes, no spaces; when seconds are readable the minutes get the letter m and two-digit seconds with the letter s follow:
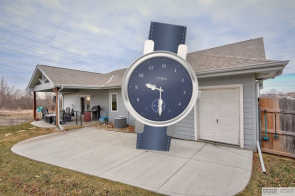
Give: 9h29
